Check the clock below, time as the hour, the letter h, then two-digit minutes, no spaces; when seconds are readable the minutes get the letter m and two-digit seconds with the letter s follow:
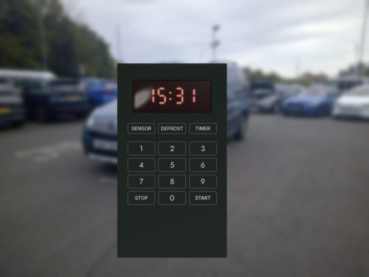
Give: 15h31
